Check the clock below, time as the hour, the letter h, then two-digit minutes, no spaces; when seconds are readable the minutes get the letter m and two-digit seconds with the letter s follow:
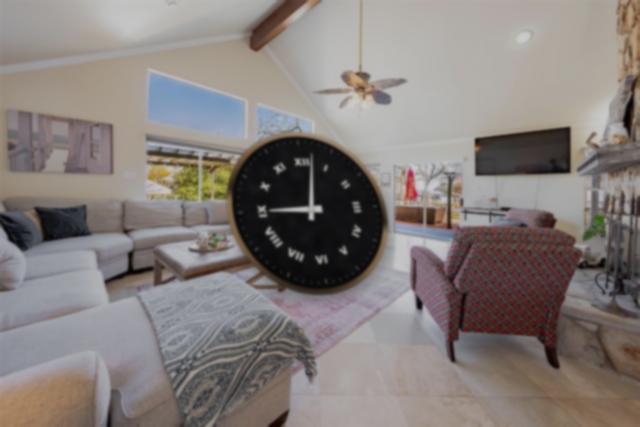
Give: 9h02
